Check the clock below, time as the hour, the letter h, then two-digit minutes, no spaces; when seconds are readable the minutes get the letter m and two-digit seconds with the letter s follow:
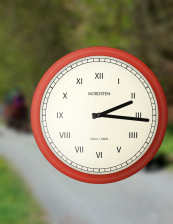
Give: 2h16
